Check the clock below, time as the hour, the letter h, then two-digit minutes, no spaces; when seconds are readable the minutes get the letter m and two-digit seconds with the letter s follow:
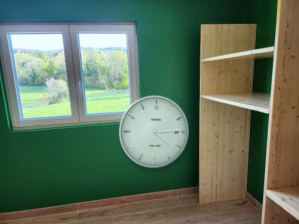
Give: 4h14
